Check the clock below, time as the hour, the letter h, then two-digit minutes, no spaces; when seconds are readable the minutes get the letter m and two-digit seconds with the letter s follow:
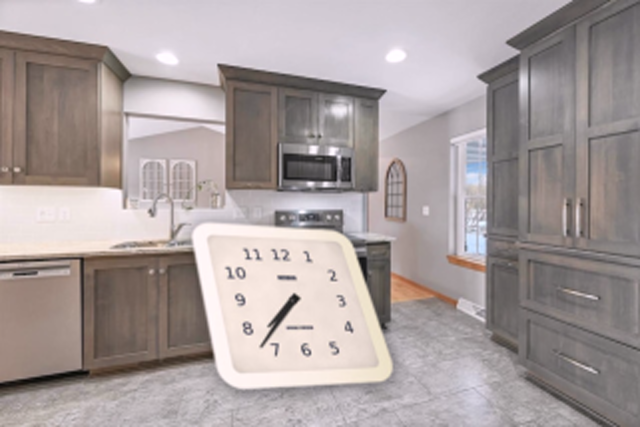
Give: 7h37
